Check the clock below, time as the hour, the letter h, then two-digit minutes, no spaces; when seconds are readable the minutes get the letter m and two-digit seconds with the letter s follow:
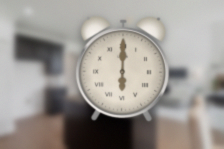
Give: 6h00
